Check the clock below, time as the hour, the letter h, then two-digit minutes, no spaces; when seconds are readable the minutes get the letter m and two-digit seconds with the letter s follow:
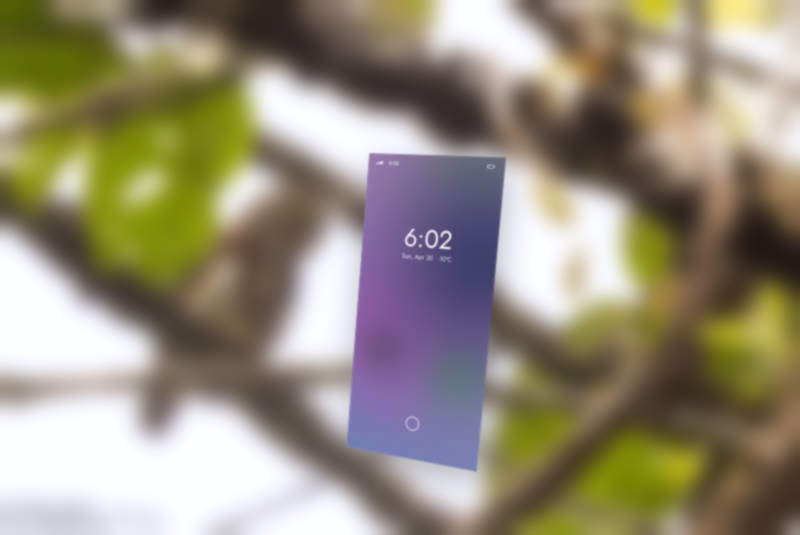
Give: 6h02
